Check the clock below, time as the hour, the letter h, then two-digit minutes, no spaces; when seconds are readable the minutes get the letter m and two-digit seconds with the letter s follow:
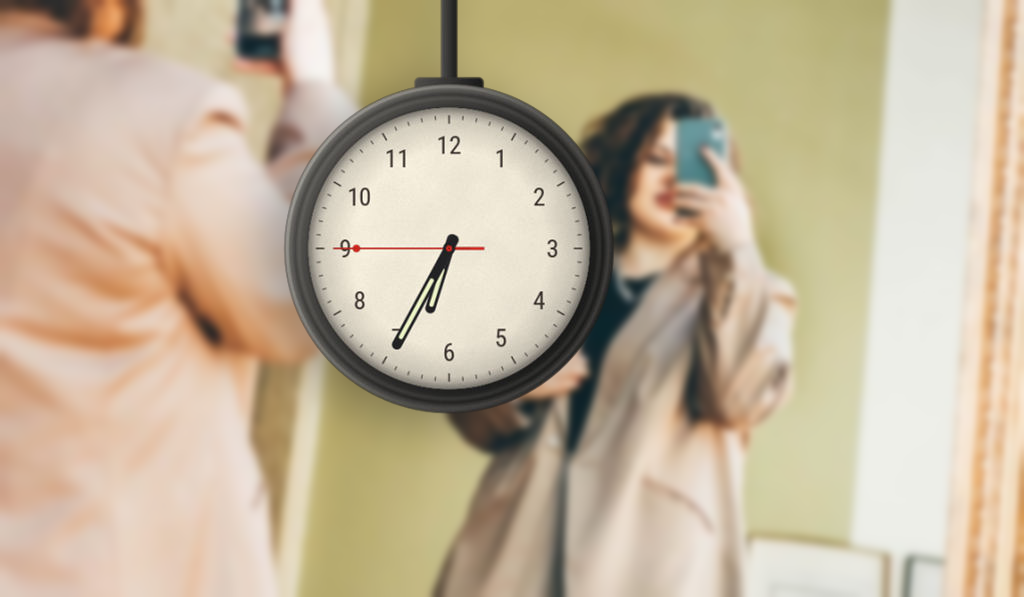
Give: 6h34m45s
